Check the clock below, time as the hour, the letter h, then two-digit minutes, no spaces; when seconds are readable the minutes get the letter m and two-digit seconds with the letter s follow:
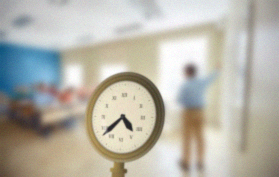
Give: 4h38
